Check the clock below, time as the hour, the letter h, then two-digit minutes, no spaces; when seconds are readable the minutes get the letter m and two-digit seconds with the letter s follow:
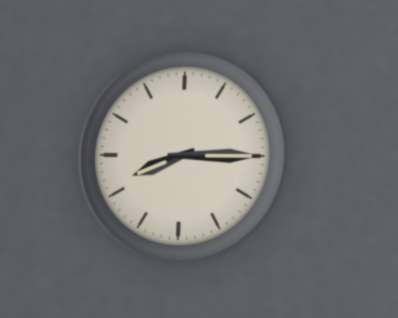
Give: 8h15
